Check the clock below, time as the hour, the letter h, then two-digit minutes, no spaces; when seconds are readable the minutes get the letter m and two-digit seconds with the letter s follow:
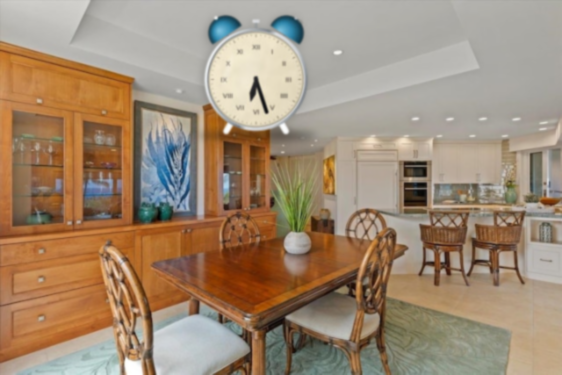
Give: 6h27
